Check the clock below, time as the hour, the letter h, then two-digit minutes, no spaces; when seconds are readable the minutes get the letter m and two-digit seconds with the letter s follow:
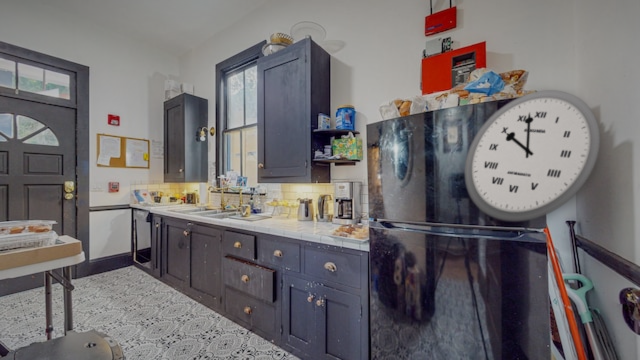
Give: 9h57
